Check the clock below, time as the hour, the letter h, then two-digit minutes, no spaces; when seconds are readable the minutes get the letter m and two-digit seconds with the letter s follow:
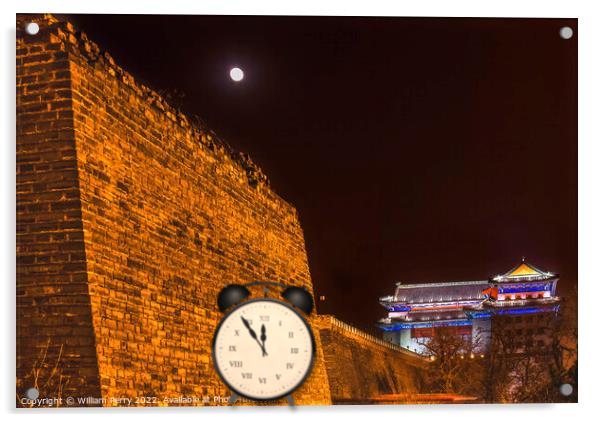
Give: 11h54
